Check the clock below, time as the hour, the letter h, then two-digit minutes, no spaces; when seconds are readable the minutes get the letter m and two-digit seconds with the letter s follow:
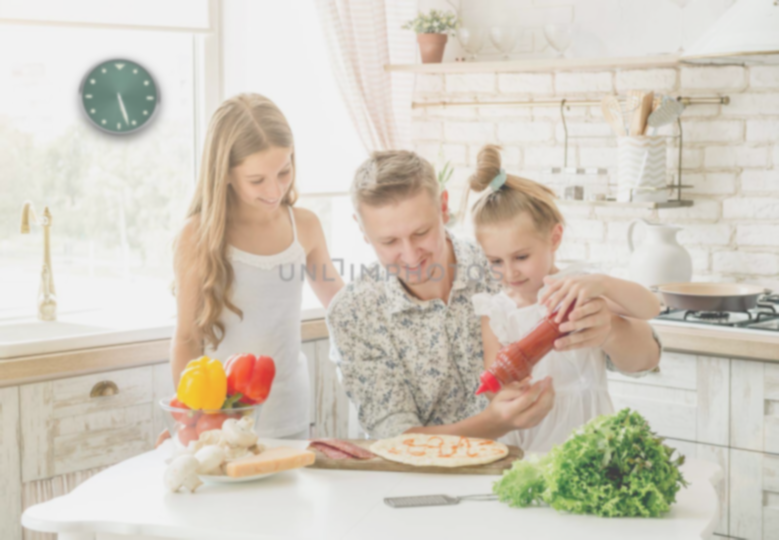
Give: 5h27
